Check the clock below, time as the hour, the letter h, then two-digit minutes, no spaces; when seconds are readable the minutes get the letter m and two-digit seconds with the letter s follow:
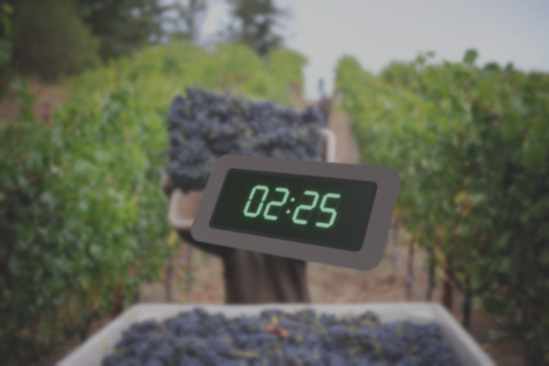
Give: 2h25
